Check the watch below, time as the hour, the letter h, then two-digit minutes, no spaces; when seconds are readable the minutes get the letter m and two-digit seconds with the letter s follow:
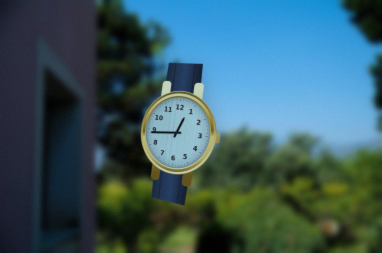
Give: 12h44
